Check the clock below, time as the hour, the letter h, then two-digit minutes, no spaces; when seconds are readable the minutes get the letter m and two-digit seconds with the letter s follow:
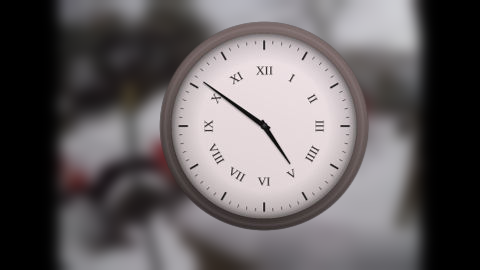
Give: 4h51
